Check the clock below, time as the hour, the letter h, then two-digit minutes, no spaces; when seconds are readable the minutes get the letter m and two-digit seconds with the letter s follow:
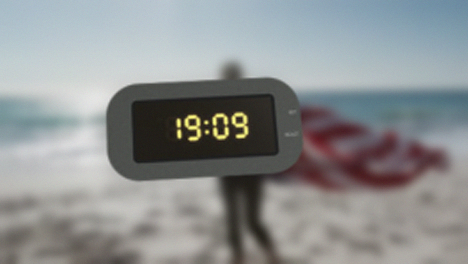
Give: 19h09
